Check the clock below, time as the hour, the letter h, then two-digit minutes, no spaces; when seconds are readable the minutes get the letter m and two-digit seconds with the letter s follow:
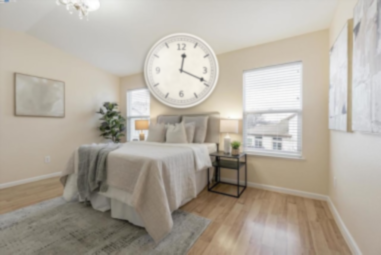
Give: 12h19
